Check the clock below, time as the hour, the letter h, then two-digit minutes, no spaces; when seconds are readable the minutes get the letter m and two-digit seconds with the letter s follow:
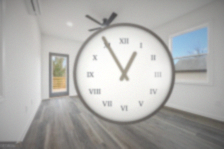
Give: 12h55
